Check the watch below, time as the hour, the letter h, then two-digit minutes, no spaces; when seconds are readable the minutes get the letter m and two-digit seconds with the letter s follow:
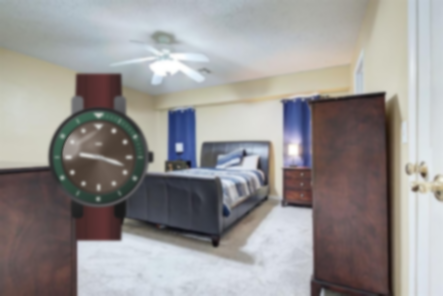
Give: 9h18
